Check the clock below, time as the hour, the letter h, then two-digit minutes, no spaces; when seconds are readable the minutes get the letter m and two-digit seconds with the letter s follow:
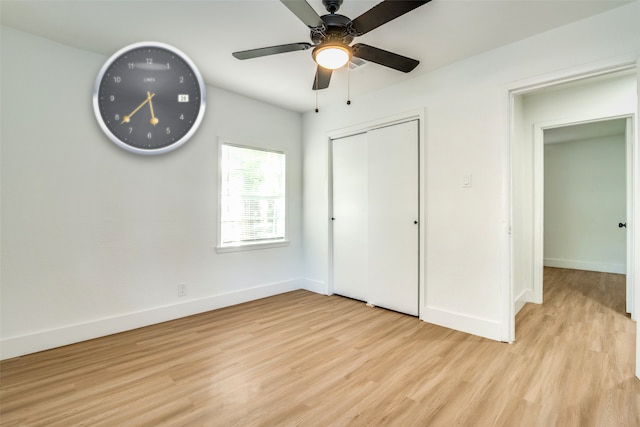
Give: 5h38
